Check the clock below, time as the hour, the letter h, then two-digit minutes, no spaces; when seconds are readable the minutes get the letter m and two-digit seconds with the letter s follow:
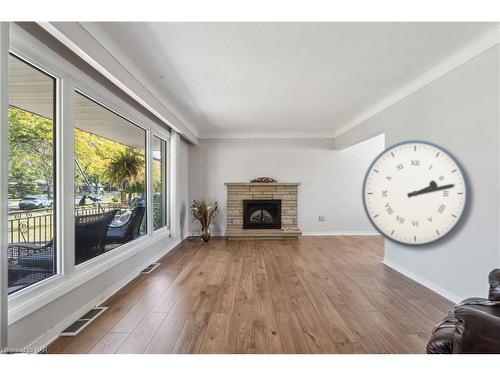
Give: 2h13
